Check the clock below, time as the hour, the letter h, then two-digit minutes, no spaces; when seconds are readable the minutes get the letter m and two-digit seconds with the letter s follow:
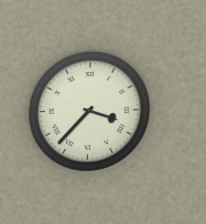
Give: 3h37
